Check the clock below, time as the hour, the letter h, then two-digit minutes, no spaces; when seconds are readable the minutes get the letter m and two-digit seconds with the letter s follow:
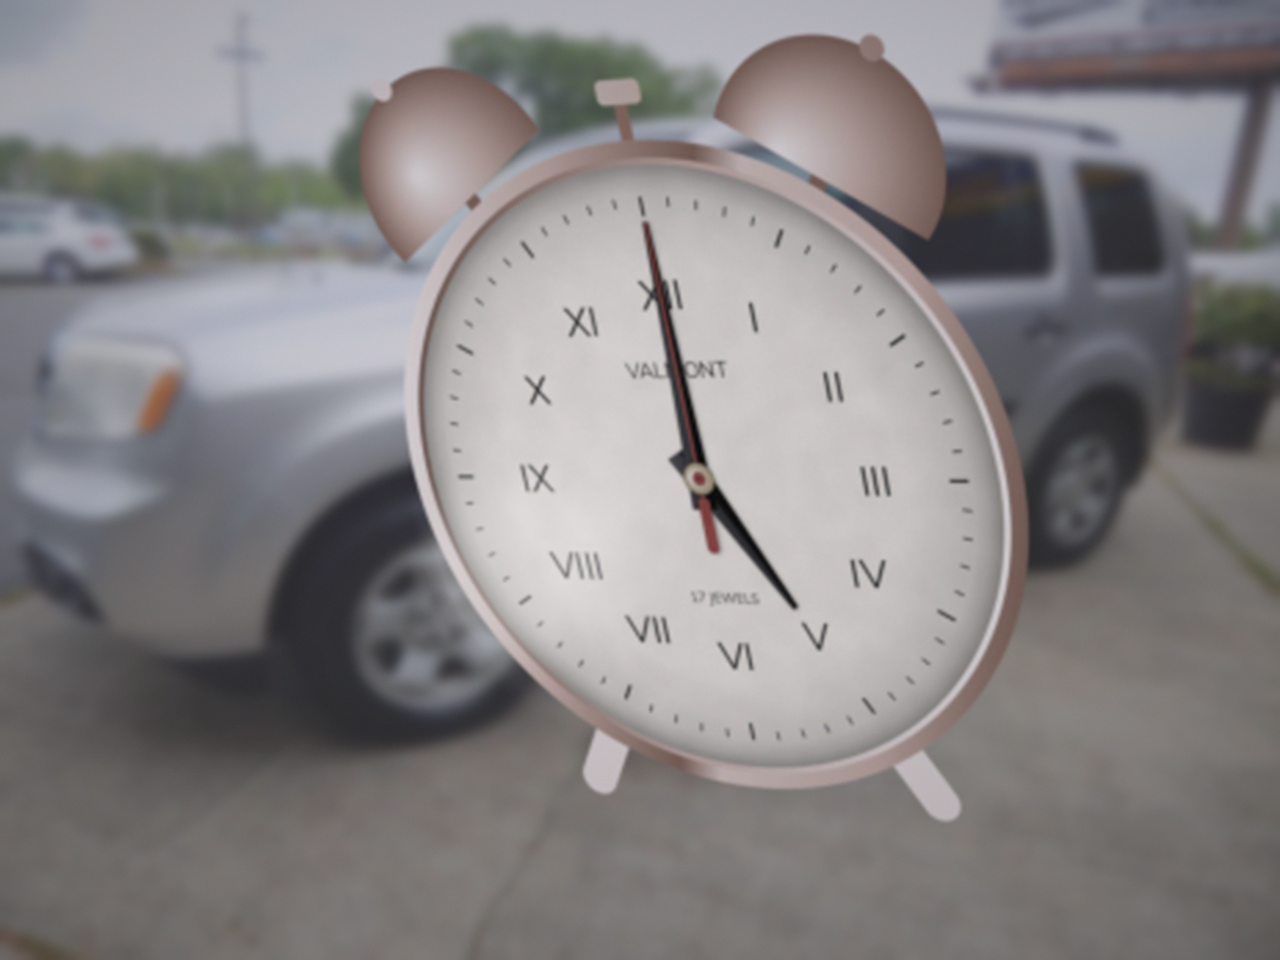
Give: 5h00m00s
